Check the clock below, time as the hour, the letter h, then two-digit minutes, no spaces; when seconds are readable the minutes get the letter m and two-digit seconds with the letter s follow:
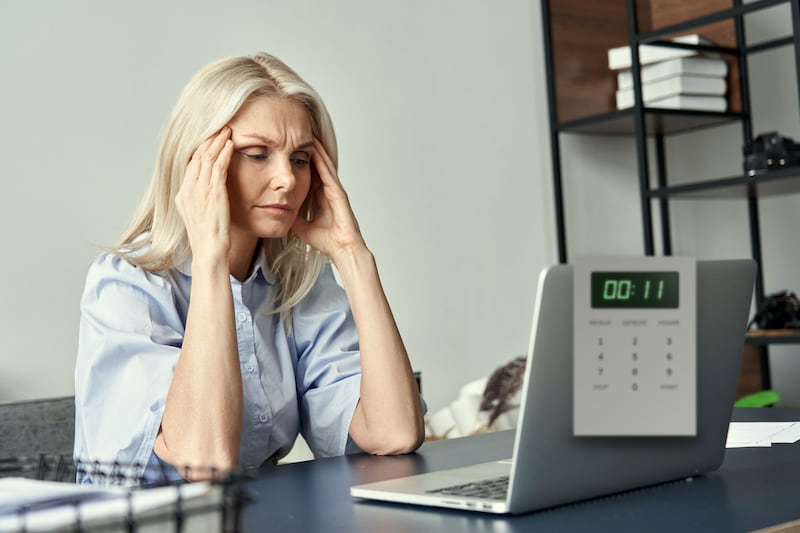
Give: 0h11
